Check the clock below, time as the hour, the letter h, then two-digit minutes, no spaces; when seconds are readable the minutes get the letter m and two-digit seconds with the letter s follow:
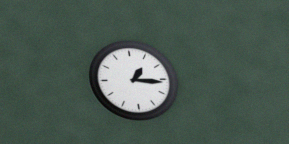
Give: 1h16
